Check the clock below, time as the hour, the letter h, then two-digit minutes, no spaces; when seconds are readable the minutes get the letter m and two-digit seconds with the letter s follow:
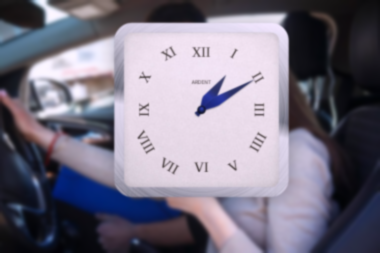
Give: 1h10
